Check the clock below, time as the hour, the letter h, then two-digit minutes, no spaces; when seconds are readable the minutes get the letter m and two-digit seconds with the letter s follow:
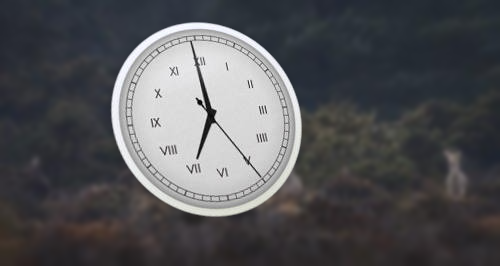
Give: 6h59m25s
